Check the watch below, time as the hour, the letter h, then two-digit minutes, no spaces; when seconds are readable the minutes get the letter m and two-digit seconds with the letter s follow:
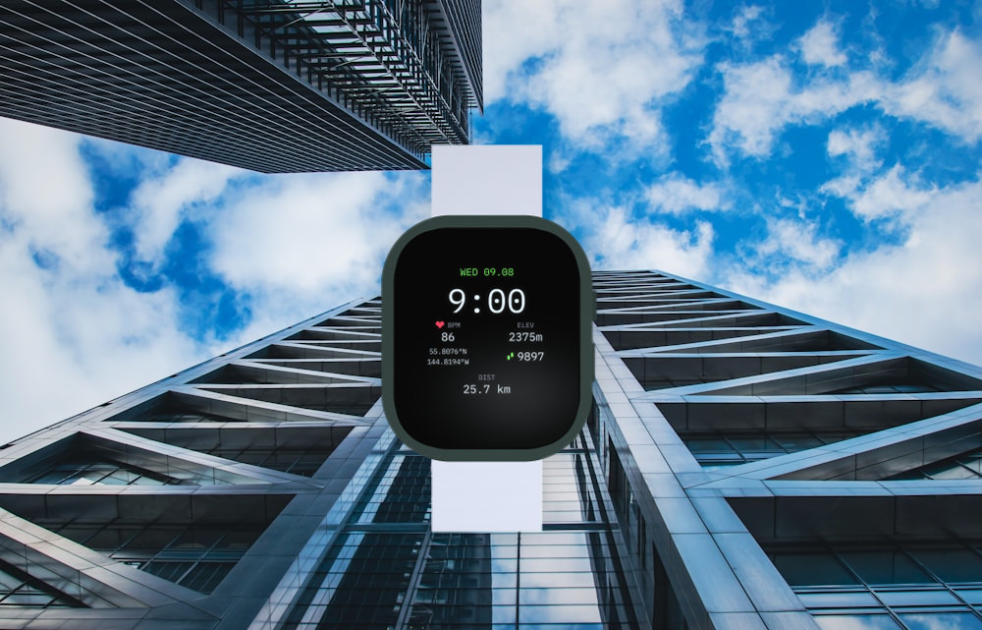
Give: 9h00
